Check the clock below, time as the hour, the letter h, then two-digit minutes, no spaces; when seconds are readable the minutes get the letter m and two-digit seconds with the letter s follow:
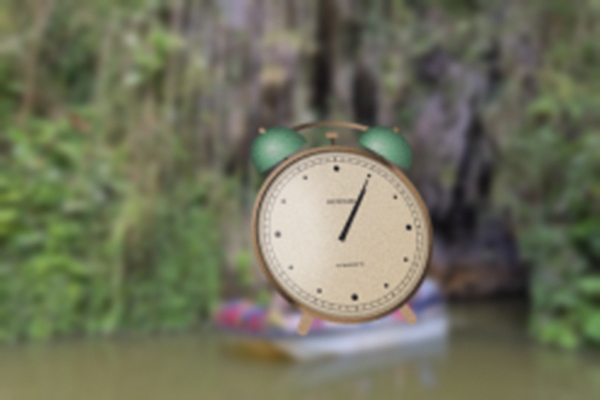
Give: 1h05
